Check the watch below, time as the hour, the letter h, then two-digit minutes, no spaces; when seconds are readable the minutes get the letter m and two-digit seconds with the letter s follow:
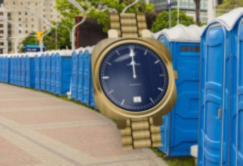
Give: 12h00
